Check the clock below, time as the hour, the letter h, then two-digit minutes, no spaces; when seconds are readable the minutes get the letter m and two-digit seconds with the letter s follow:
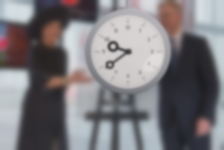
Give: 9h39
